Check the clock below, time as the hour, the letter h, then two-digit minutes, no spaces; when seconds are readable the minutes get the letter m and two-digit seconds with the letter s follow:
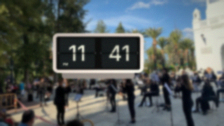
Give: 11h41
